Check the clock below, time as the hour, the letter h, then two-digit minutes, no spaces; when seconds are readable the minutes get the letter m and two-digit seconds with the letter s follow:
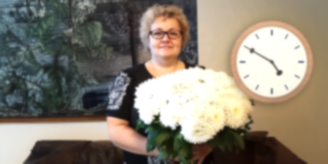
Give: 4h50
